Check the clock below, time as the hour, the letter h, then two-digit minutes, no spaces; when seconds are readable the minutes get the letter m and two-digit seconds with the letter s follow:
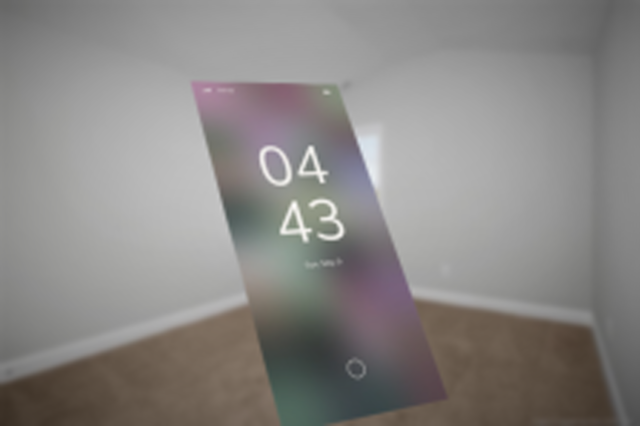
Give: 4h43
